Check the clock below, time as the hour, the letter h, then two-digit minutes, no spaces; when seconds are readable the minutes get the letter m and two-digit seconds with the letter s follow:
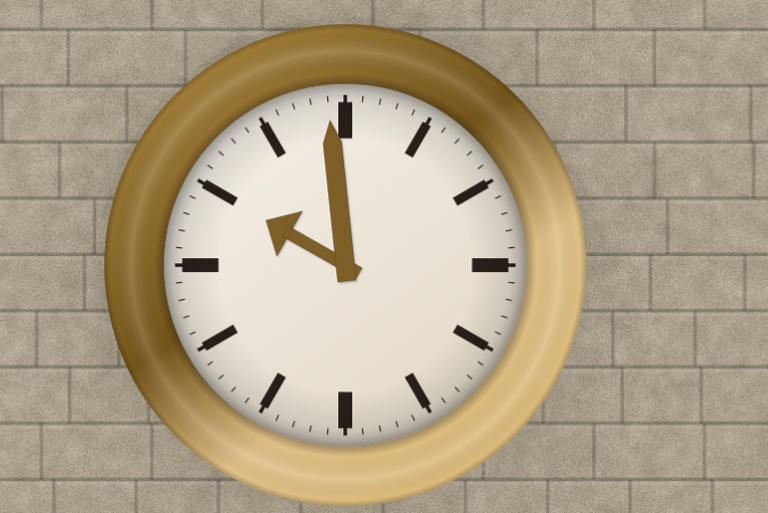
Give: 9h59
